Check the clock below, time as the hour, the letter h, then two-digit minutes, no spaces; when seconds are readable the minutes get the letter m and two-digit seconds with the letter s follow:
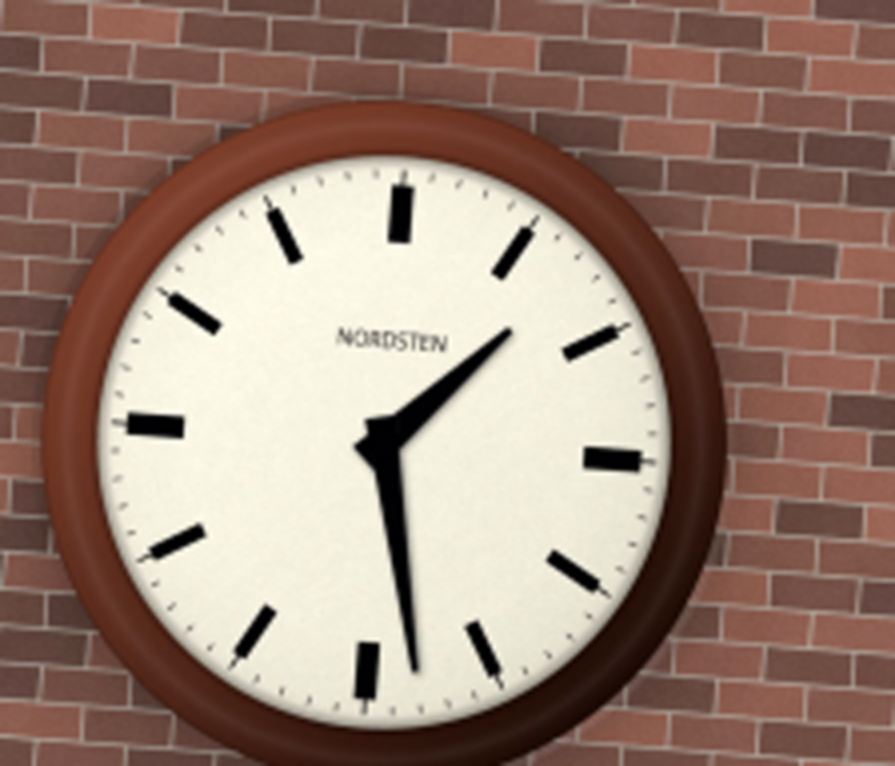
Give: 1h28
